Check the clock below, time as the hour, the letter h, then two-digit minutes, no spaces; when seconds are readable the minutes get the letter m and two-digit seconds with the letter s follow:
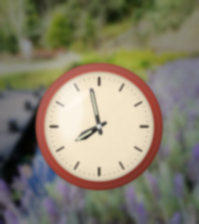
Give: 7h58
